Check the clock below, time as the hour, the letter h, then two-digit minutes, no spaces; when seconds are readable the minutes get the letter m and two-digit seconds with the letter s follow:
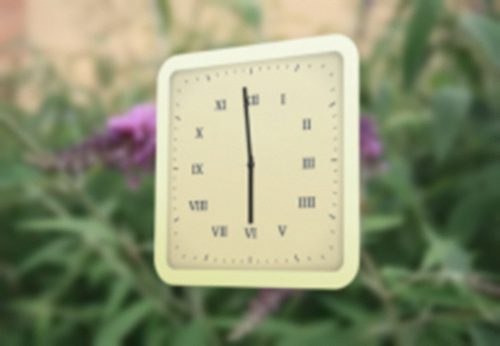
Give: 5h59
